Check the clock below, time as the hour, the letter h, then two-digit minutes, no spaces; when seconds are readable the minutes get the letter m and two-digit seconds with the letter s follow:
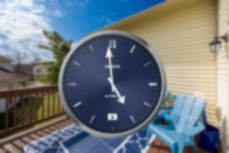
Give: 4h59
